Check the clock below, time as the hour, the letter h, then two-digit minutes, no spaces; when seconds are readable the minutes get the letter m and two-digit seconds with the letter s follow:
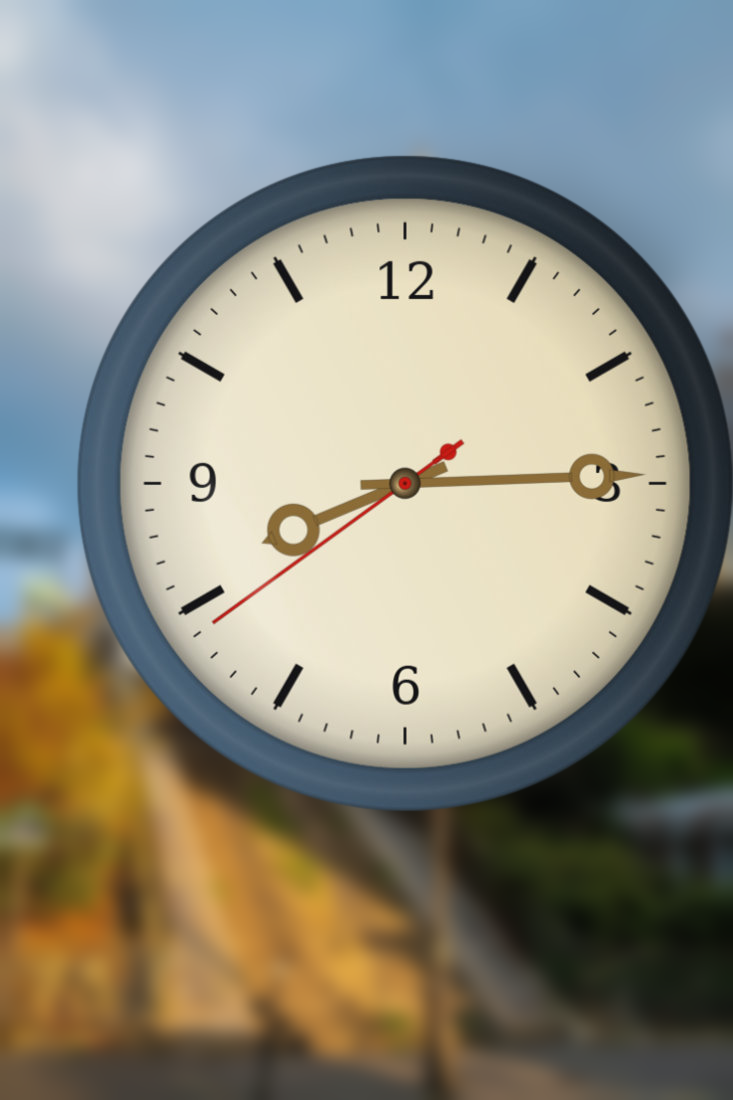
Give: 8h14m39s
